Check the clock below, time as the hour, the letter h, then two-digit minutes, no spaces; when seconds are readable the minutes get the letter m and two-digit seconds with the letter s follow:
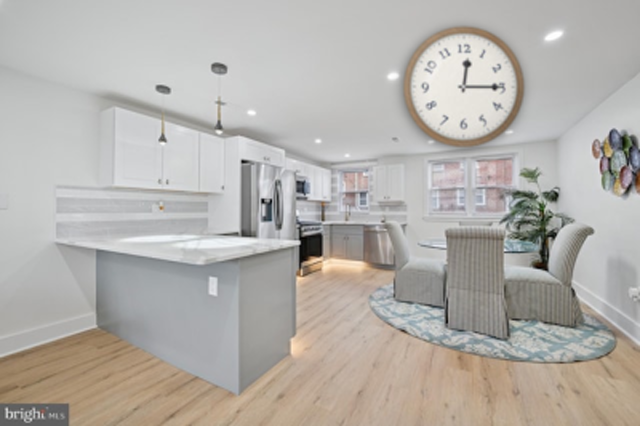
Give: 12h15
